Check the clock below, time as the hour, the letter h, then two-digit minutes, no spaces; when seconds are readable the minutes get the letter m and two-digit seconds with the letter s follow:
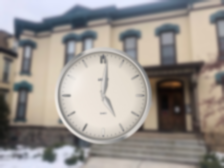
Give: 5h01
